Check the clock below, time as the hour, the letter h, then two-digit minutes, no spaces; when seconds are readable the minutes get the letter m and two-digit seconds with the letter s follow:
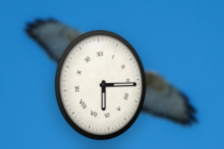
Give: 6h16
